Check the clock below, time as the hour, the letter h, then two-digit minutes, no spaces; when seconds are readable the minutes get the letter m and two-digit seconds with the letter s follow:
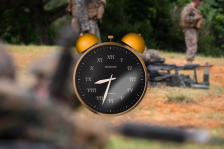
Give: 8h33
